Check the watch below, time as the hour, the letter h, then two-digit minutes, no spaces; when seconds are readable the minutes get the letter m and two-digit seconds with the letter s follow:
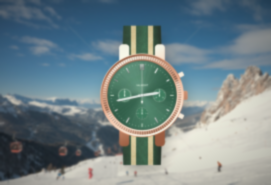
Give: 2h43
